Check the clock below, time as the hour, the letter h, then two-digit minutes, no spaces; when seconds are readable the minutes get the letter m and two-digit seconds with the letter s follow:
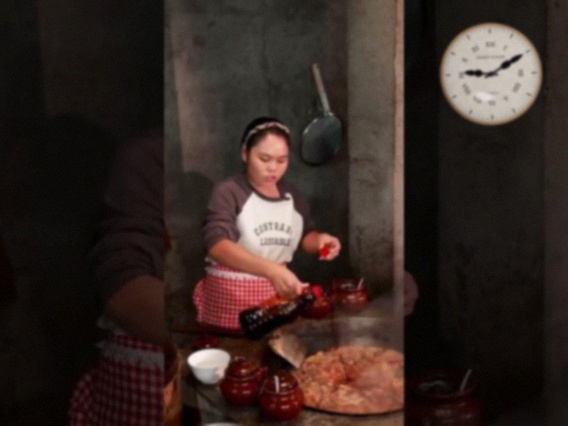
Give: 9h10
